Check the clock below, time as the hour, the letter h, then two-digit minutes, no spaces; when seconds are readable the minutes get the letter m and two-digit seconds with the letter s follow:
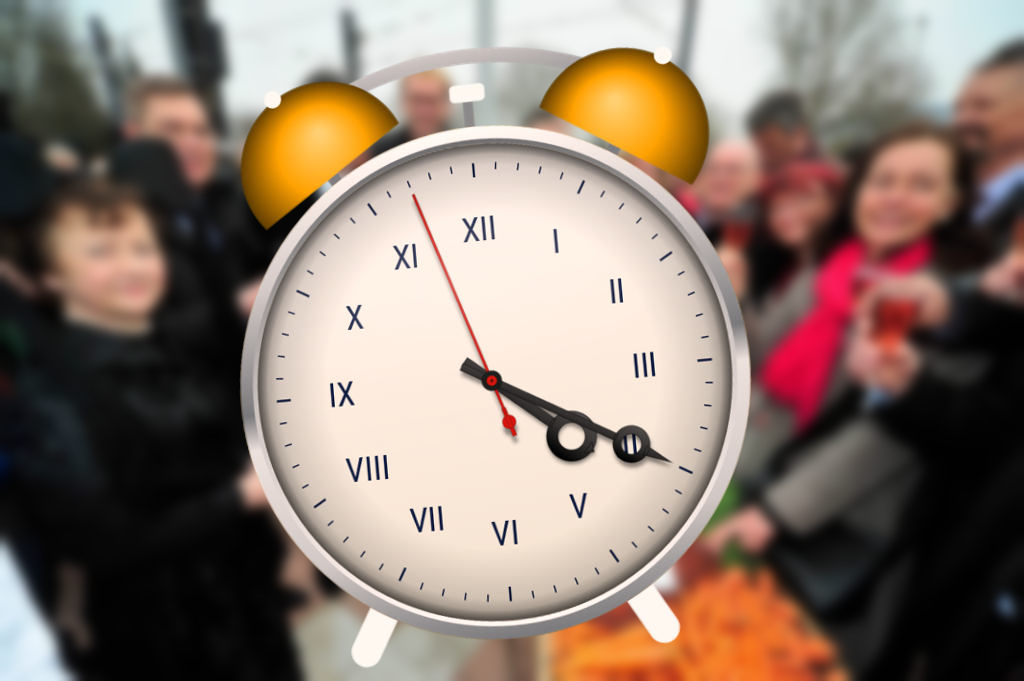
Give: 4h19m57s
